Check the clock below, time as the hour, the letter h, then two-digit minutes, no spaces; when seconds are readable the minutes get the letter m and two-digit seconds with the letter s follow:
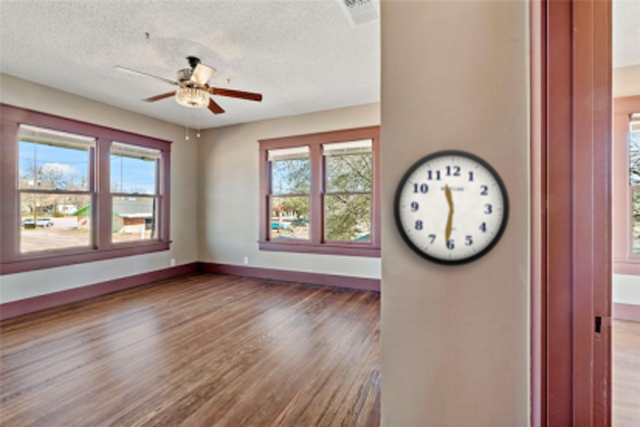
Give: 11h31
